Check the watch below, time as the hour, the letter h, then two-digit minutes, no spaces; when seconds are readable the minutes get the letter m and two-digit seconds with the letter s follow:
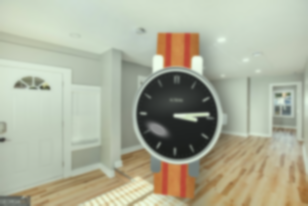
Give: 3h14
